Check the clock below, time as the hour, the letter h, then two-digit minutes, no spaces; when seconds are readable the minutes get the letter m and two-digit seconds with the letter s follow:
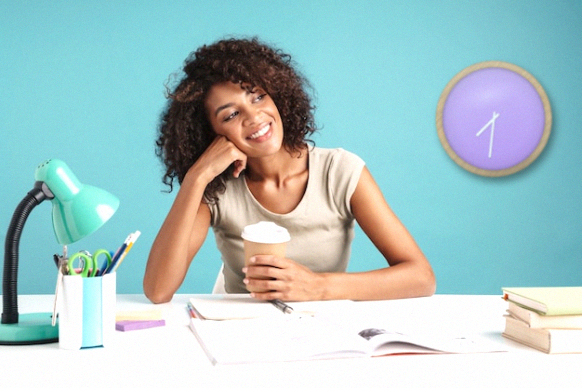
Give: 7h31
